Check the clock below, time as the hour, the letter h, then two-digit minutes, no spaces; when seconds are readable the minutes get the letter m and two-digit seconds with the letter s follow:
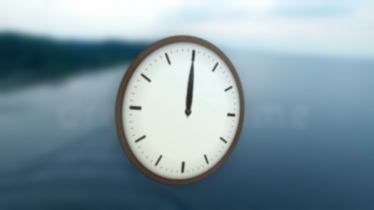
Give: 12h00
